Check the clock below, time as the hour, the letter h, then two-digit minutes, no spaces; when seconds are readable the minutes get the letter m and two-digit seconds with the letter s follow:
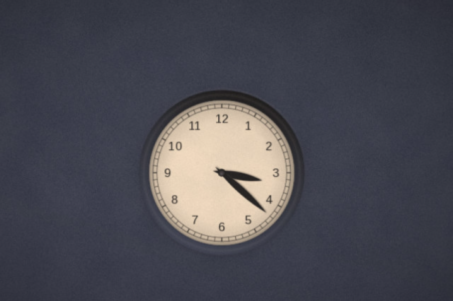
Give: 3h22
